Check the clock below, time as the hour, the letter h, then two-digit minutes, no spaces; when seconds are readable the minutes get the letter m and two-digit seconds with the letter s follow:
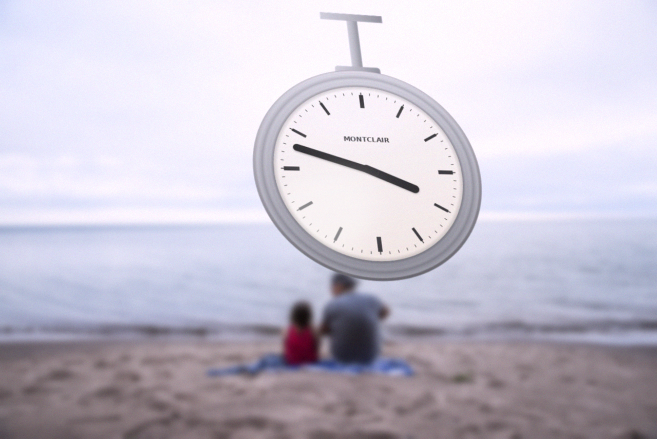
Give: 3h48
